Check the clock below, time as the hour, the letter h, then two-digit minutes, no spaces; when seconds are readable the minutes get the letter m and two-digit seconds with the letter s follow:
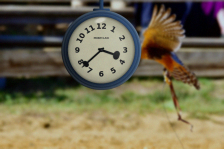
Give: 3h38
